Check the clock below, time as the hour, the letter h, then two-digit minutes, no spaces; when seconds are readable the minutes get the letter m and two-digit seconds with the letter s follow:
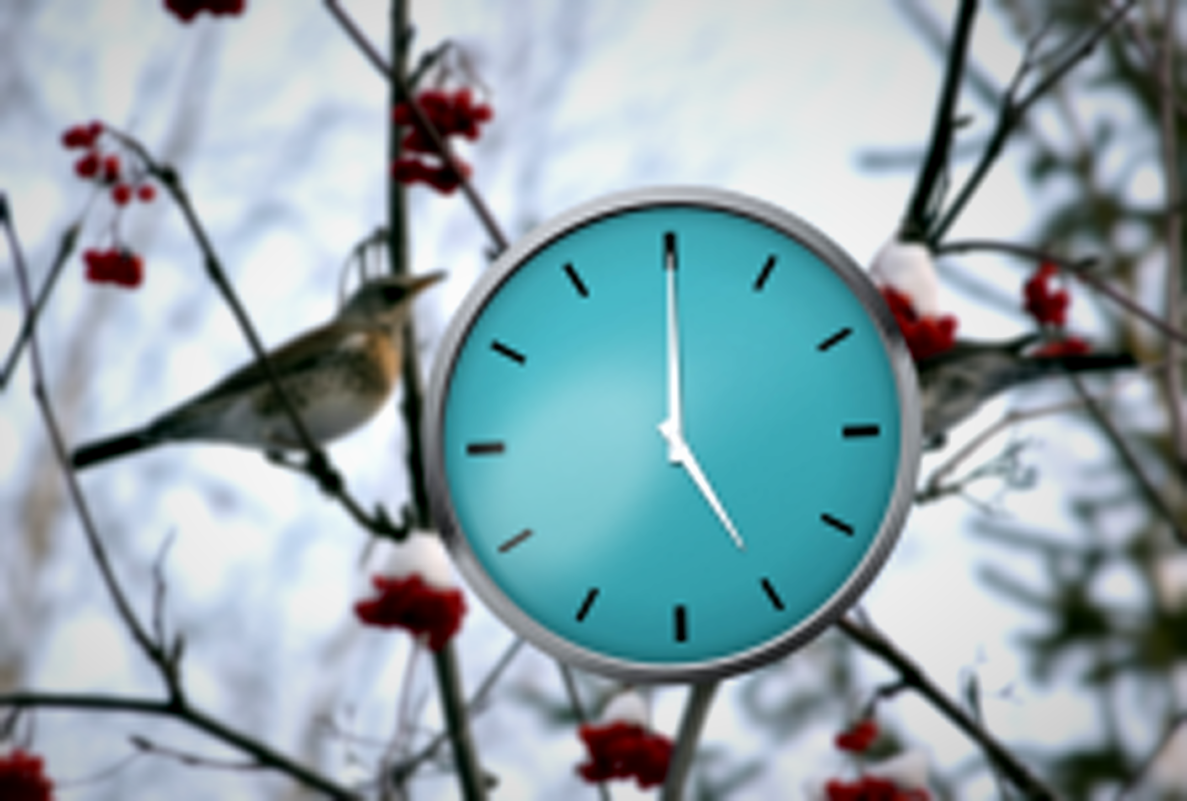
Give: 5h00
